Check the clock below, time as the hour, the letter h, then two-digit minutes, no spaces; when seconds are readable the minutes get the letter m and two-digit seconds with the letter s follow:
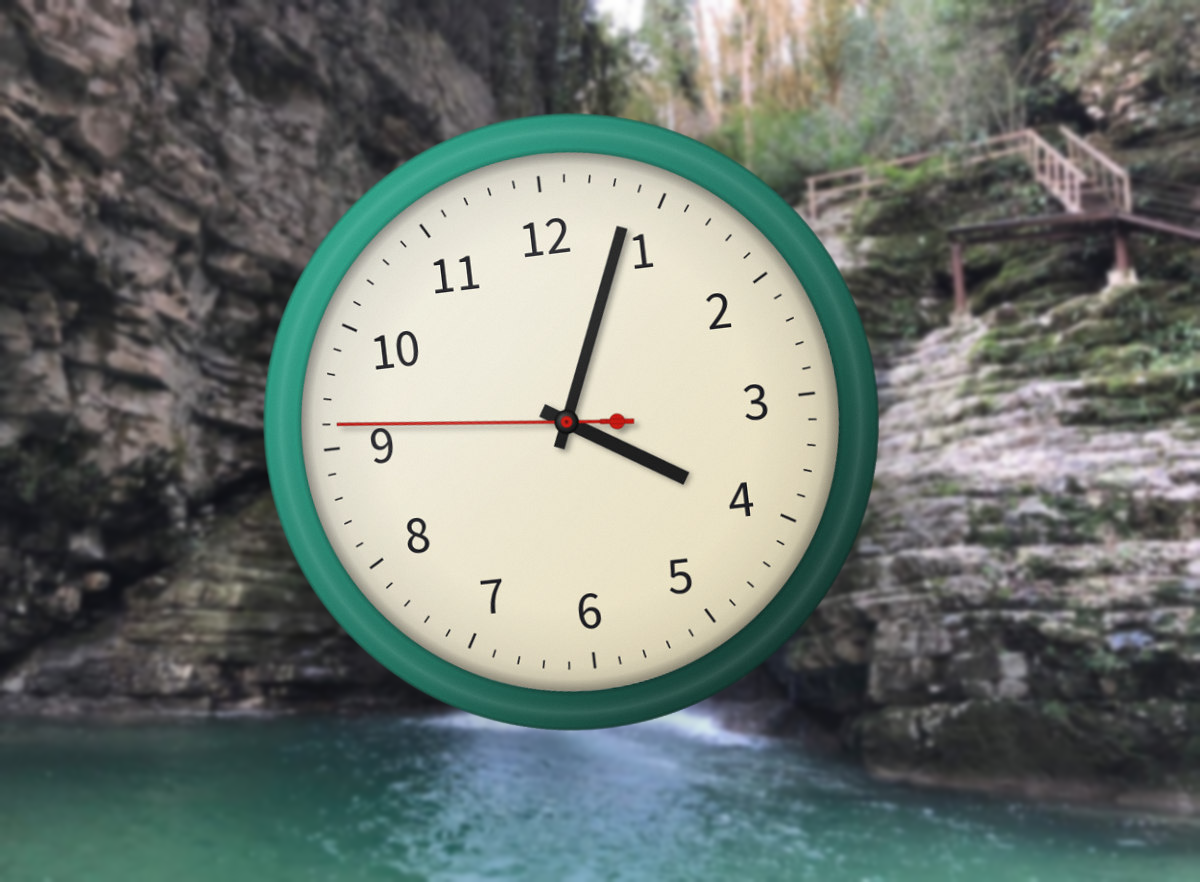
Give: 4h03m46s
